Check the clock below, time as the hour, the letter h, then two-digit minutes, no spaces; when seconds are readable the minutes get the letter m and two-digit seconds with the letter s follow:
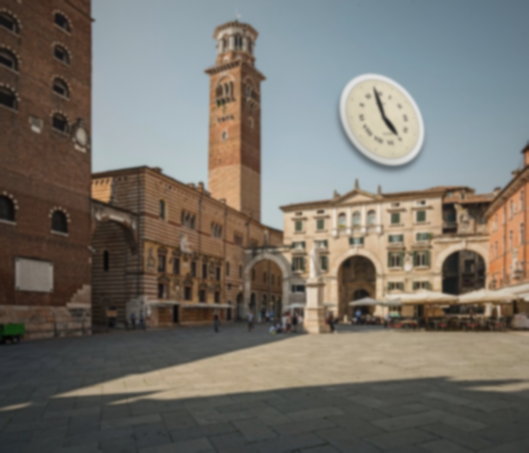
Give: 4h59
